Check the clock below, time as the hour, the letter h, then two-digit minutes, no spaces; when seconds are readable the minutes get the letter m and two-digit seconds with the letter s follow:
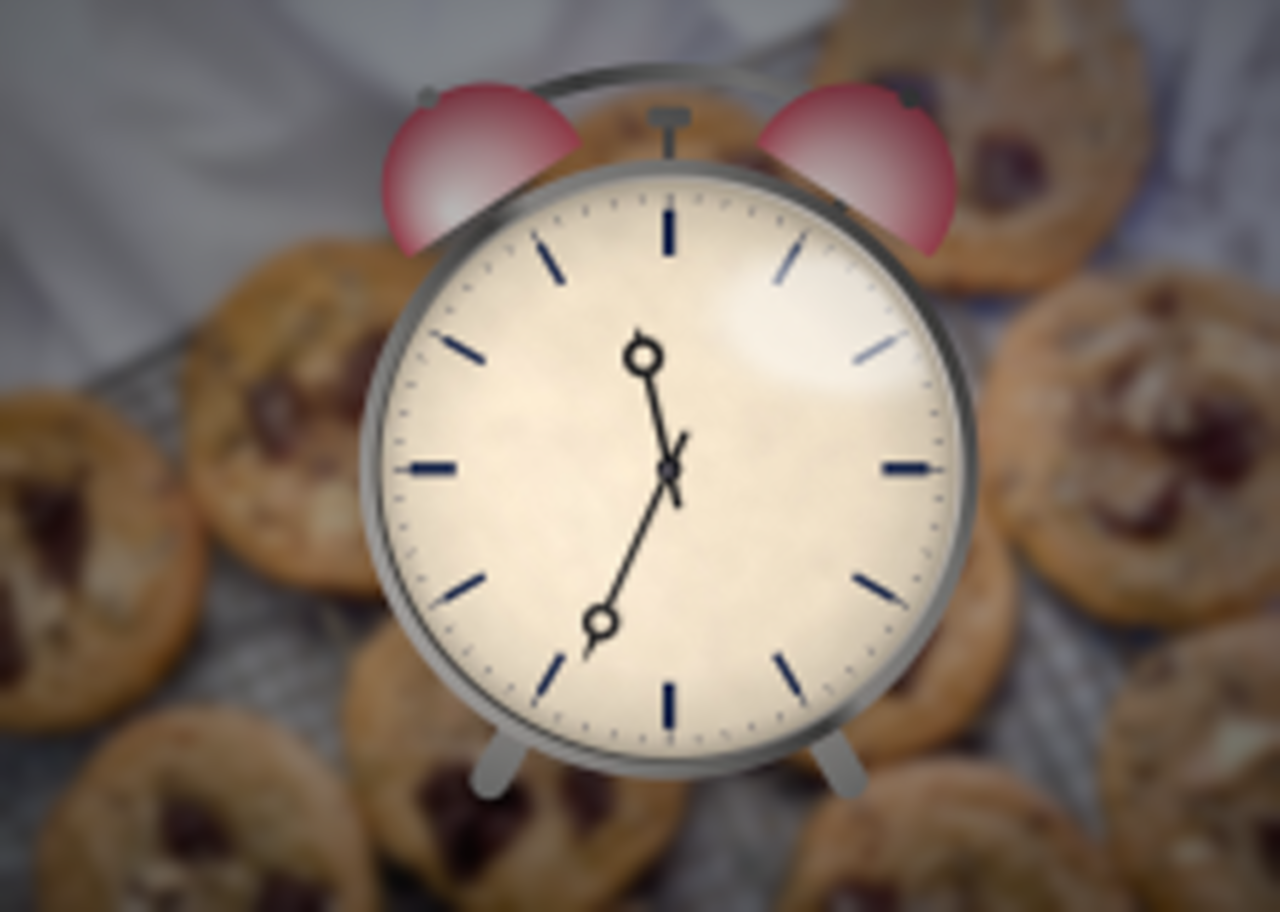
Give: 11h34
